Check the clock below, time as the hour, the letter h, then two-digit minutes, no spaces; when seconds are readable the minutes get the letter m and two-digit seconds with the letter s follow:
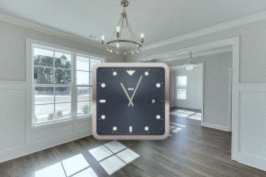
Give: 11h04
